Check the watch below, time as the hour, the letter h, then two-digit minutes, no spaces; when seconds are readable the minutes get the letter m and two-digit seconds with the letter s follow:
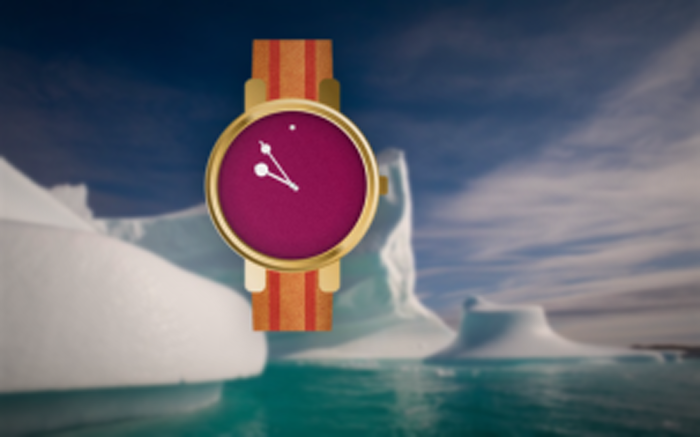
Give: 9h54
